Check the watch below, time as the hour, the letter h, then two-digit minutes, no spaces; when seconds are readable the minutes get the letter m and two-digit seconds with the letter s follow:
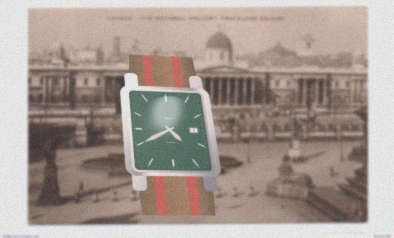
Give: 4h40
